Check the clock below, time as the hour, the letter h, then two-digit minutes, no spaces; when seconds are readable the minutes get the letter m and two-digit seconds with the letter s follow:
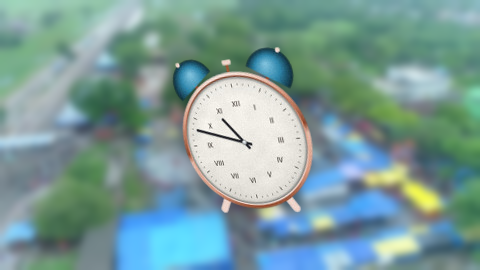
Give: 10h48
